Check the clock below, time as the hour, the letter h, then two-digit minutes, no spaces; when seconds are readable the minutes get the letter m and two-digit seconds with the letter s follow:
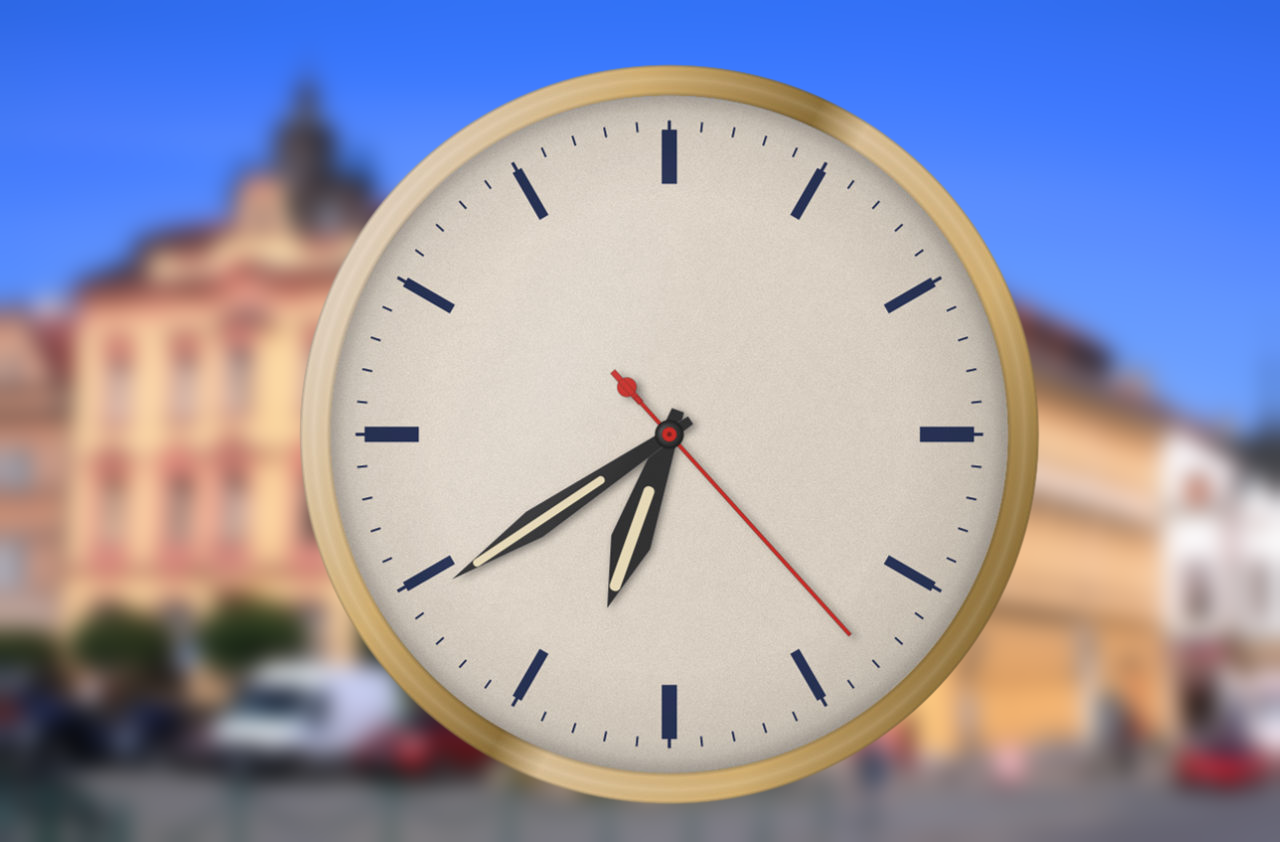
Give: 6h39m23s
